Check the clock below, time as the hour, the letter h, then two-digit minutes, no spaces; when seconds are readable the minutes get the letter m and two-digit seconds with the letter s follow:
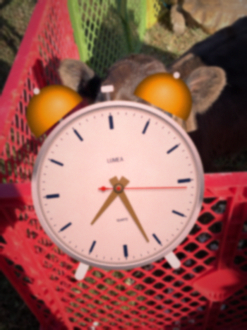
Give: 7h26m16s
